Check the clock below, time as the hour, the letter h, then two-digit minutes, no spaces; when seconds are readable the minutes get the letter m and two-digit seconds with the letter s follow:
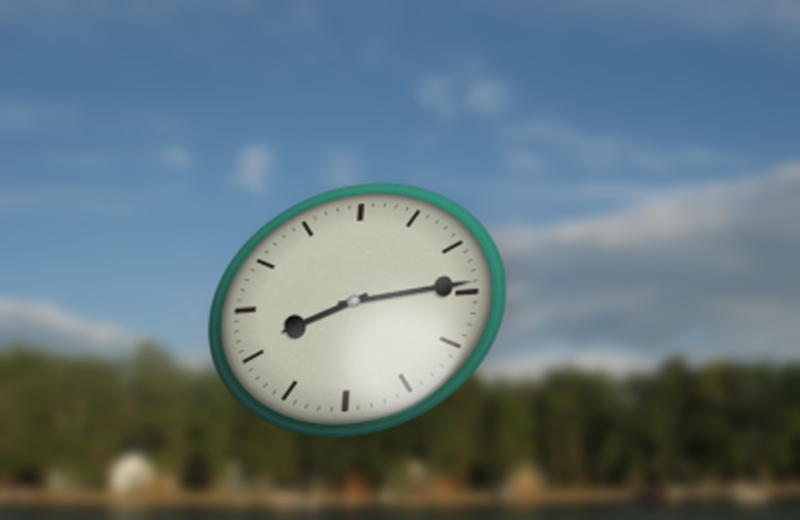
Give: 8h14
